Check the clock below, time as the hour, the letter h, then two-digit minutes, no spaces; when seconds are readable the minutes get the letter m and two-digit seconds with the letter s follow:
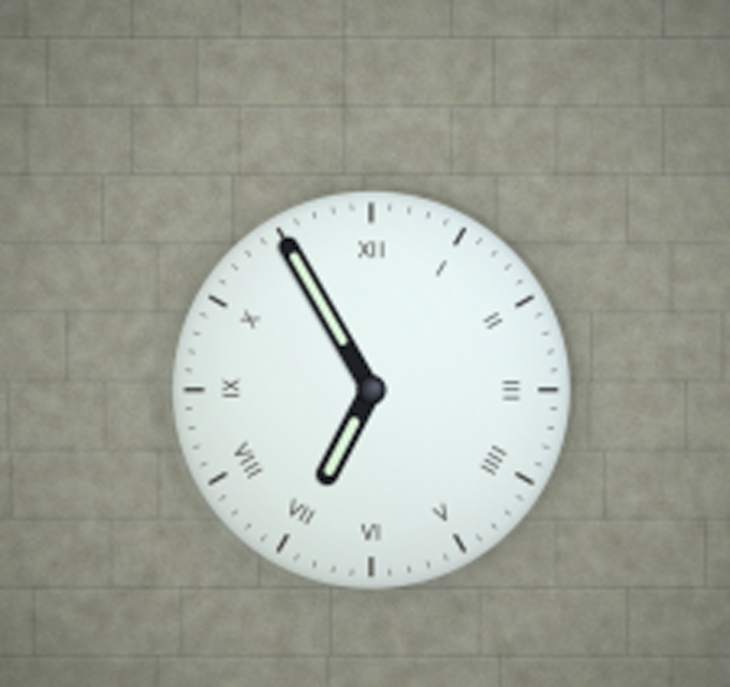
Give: 6h55
